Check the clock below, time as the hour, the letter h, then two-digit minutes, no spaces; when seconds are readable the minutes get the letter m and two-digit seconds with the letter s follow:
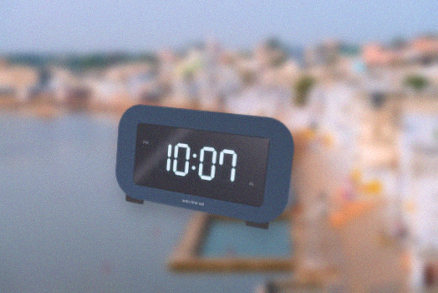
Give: 10h07
